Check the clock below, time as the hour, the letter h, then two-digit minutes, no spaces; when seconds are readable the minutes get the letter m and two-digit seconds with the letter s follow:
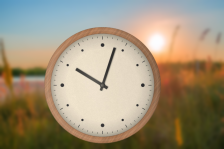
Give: 10h03
